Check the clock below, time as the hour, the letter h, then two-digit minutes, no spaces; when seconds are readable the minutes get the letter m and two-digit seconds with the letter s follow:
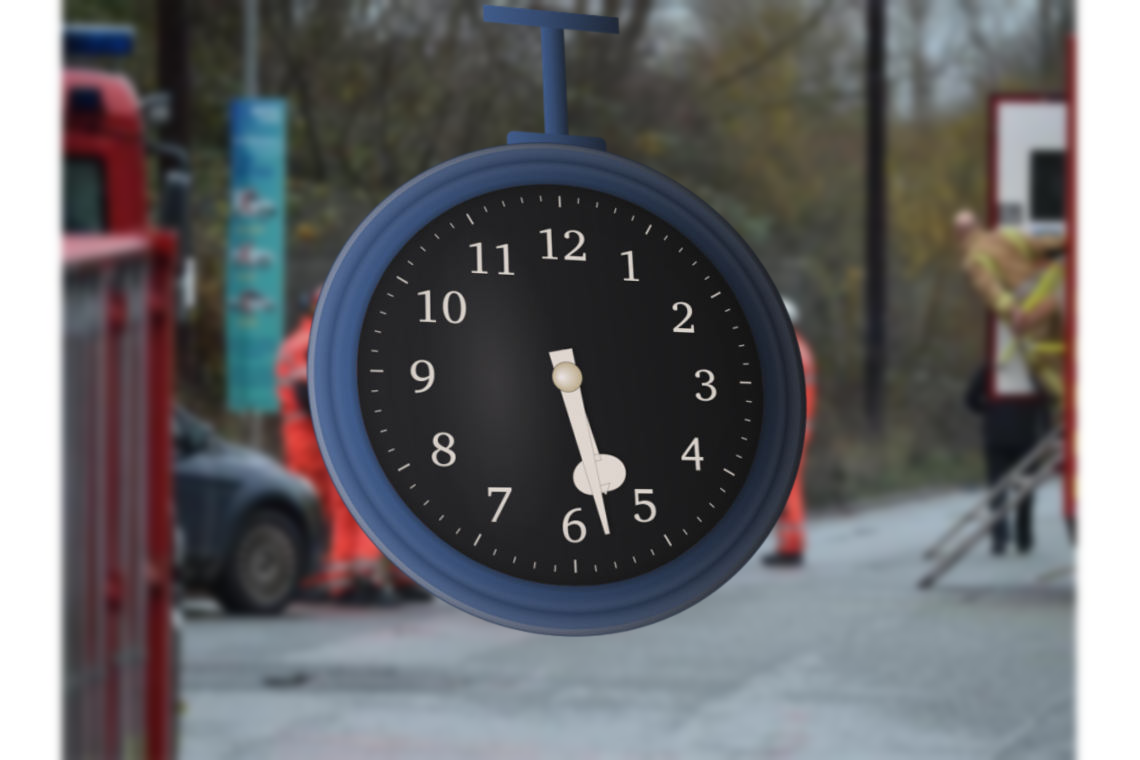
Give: 5h28
